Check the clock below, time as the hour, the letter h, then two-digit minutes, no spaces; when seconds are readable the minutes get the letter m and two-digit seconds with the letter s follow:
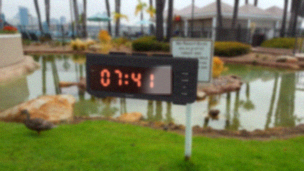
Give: 7h41
